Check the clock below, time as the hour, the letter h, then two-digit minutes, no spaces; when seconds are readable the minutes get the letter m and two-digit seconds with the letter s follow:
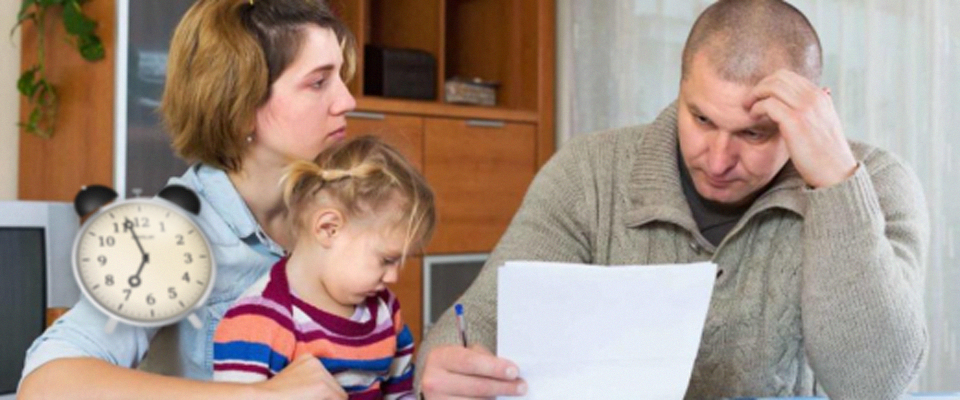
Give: 6h57
